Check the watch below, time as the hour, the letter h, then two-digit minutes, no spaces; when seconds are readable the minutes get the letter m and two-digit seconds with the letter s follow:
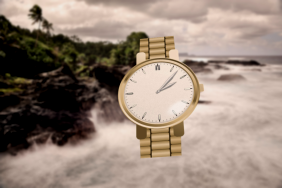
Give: 2h07
